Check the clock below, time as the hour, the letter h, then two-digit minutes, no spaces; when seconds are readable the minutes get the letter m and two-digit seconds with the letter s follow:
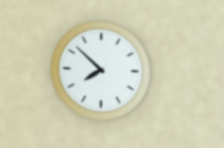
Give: 7h52
